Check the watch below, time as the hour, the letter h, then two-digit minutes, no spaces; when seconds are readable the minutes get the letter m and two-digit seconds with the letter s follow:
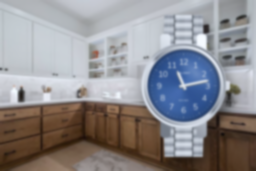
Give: 11h13
